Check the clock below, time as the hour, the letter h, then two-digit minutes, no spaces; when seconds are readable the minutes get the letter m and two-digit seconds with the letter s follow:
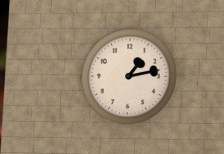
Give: 1h13
